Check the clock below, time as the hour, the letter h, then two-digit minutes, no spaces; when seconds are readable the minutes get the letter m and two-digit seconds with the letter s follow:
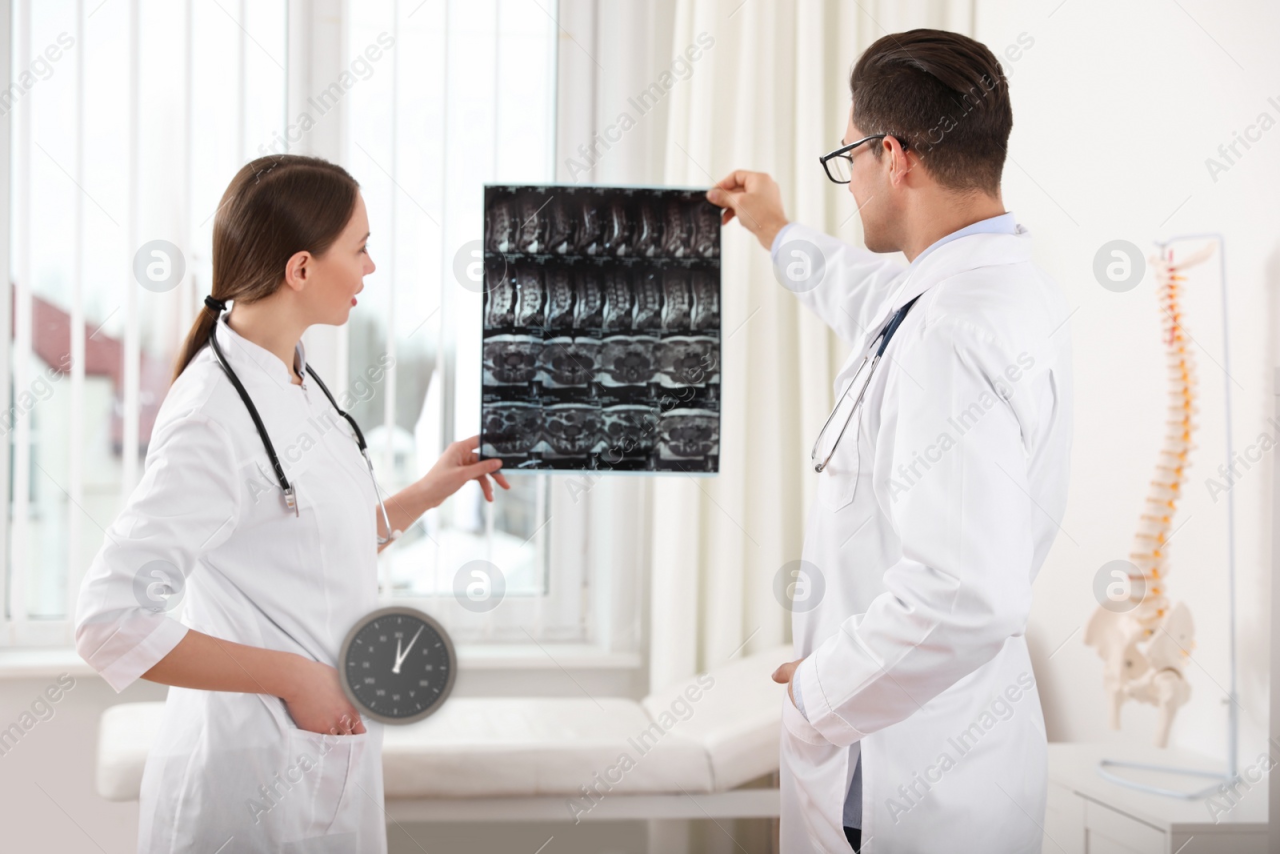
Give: 12h05
